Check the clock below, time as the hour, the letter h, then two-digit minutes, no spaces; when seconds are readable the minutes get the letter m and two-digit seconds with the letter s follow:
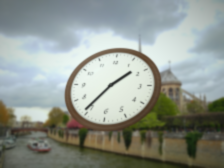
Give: 1h36
